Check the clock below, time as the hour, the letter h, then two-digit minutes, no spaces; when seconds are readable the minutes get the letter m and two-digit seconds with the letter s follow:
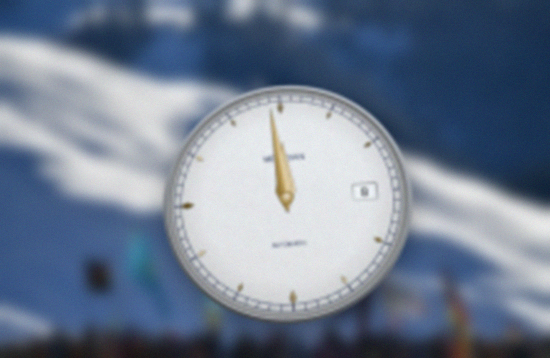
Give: 11h59
